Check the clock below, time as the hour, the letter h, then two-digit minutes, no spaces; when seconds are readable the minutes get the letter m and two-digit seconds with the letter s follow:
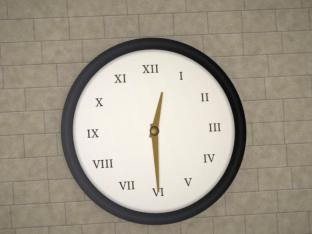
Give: 12h30
